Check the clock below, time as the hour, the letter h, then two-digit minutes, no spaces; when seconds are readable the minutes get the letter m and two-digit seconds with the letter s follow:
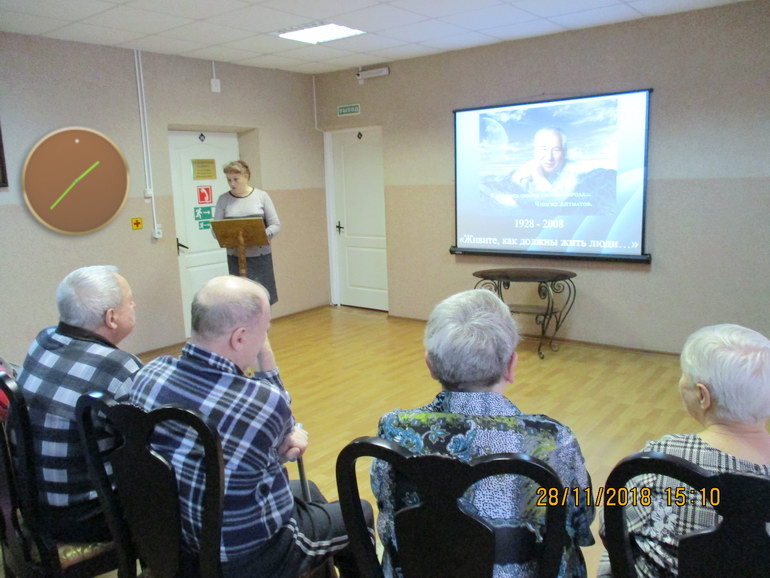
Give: 1h37
